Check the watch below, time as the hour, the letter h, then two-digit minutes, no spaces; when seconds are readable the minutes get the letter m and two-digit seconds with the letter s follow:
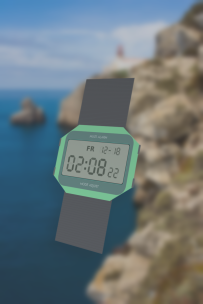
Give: 2h08m22s
